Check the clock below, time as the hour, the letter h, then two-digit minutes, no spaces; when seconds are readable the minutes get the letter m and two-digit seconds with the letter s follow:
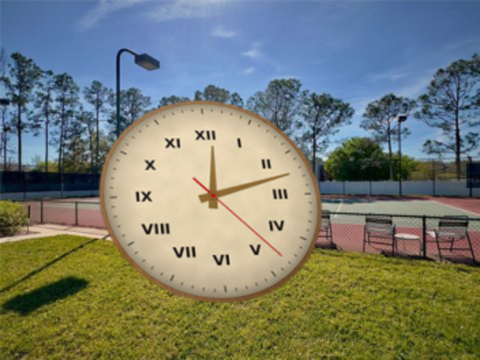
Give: 12h12m23s
